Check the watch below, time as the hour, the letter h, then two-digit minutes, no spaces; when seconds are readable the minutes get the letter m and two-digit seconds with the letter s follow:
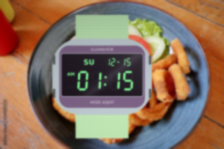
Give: 1h15
